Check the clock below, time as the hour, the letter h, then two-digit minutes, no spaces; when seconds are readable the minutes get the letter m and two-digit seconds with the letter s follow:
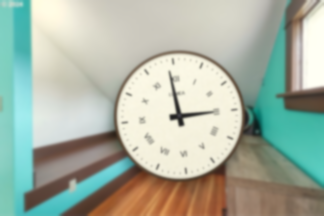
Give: 2h59
